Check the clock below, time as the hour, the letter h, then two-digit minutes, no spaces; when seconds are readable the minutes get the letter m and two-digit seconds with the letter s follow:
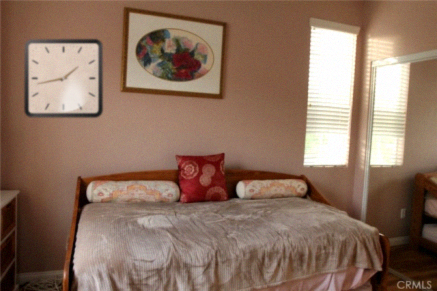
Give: 1h43
